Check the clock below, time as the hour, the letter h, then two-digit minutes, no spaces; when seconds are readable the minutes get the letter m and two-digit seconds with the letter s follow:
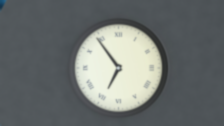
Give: 6h54
